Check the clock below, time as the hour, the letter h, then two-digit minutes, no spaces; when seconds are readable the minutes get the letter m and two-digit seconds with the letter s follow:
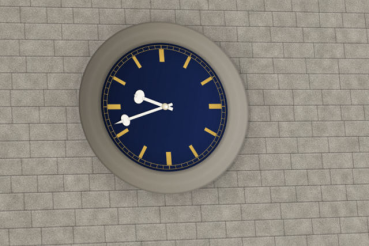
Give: 9h42
